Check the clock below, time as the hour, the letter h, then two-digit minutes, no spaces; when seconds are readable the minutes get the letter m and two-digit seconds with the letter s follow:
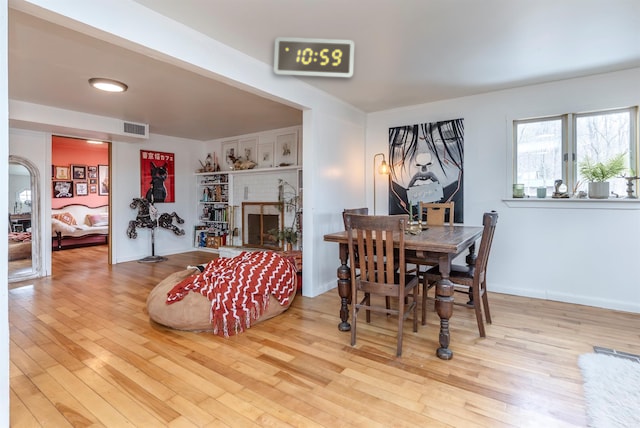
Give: 10h59
